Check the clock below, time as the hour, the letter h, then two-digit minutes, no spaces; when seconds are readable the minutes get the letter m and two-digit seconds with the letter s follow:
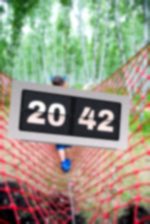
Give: 20h42
